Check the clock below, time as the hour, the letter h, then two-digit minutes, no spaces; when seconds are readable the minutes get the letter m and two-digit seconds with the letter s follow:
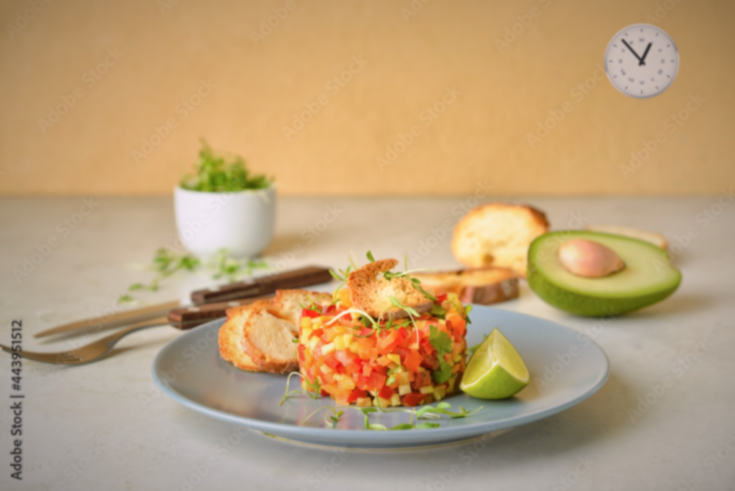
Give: 12h53
